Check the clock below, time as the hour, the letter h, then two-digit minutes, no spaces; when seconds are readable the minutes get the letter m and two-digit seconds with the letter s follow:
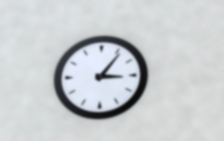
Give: 3h06
